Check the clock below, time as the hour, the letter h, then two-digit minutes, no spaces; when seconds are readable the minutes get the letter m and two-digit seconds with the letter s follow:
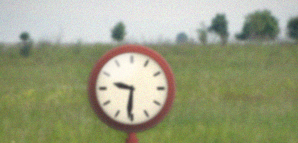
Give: 9h31
